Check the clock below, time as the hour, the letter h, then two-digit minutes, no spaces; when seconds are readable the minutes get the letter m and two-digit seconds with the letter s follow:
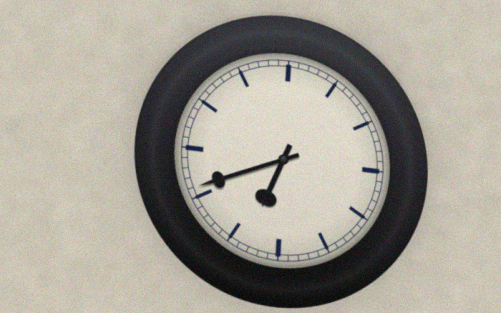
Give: 6h41
